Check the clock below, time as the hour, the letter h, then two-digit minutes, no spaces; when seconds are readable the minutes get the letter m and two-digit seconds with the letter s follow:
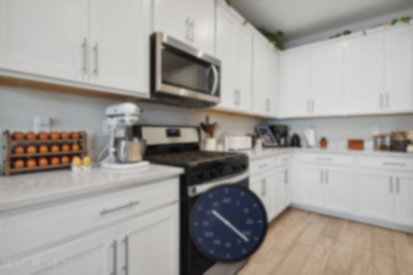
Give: 10h22
